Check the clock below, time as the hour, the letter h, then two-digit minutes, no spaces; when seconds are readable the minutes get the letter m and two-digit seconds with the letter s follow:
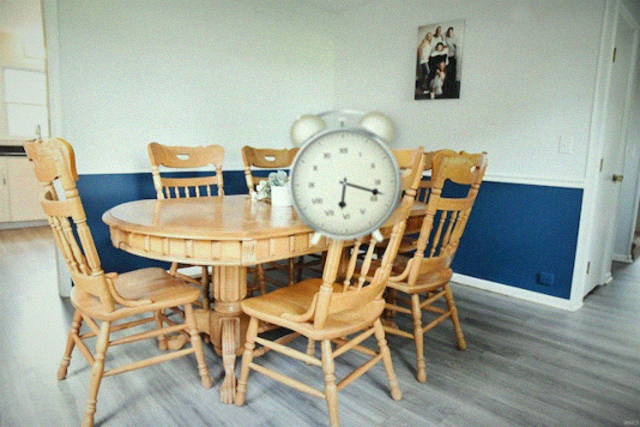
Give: 6h18
